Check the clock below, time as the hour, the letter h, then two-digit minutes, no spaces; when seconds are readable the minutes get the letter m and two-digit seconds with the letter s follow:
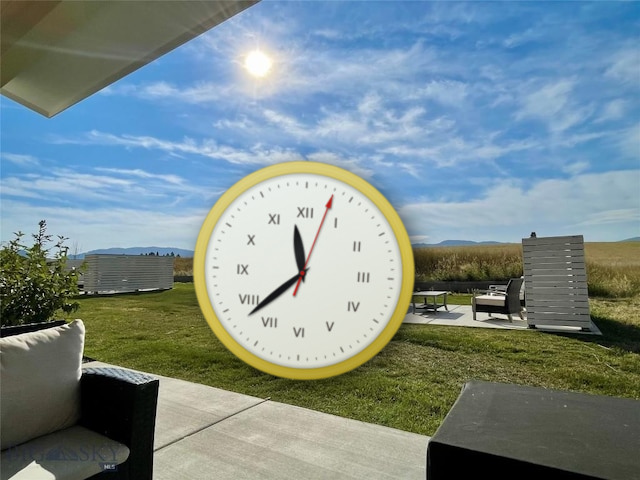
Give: 11h38m03s
